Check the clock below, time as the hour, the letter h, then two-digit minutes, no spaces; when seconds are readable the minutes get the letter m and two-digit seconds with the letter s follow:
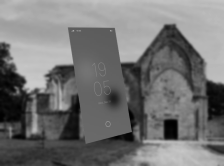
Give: 19h05
